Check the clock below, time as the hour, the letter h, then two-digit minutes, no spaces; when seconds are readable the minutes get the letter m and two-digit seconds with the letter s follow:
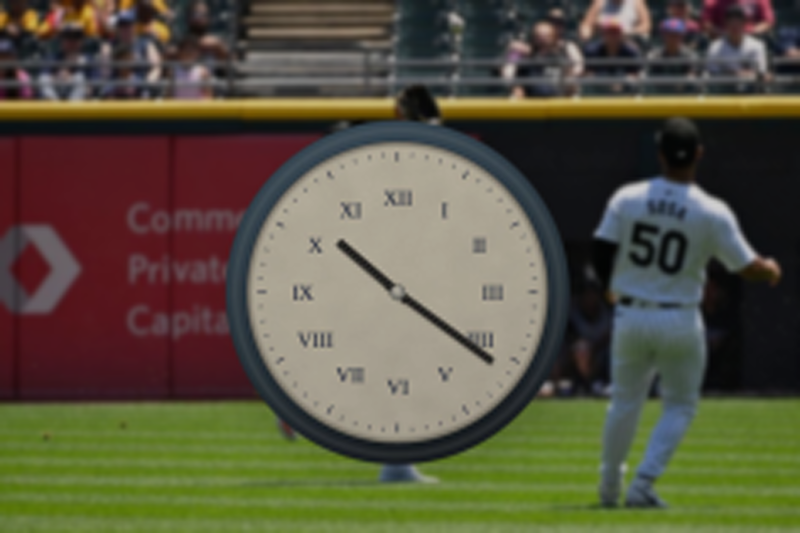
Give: 10h21
